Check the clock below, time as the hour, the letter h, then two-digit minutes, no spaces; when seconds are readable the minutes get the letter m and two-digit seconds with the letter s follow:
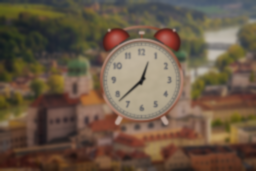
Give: 12h38
